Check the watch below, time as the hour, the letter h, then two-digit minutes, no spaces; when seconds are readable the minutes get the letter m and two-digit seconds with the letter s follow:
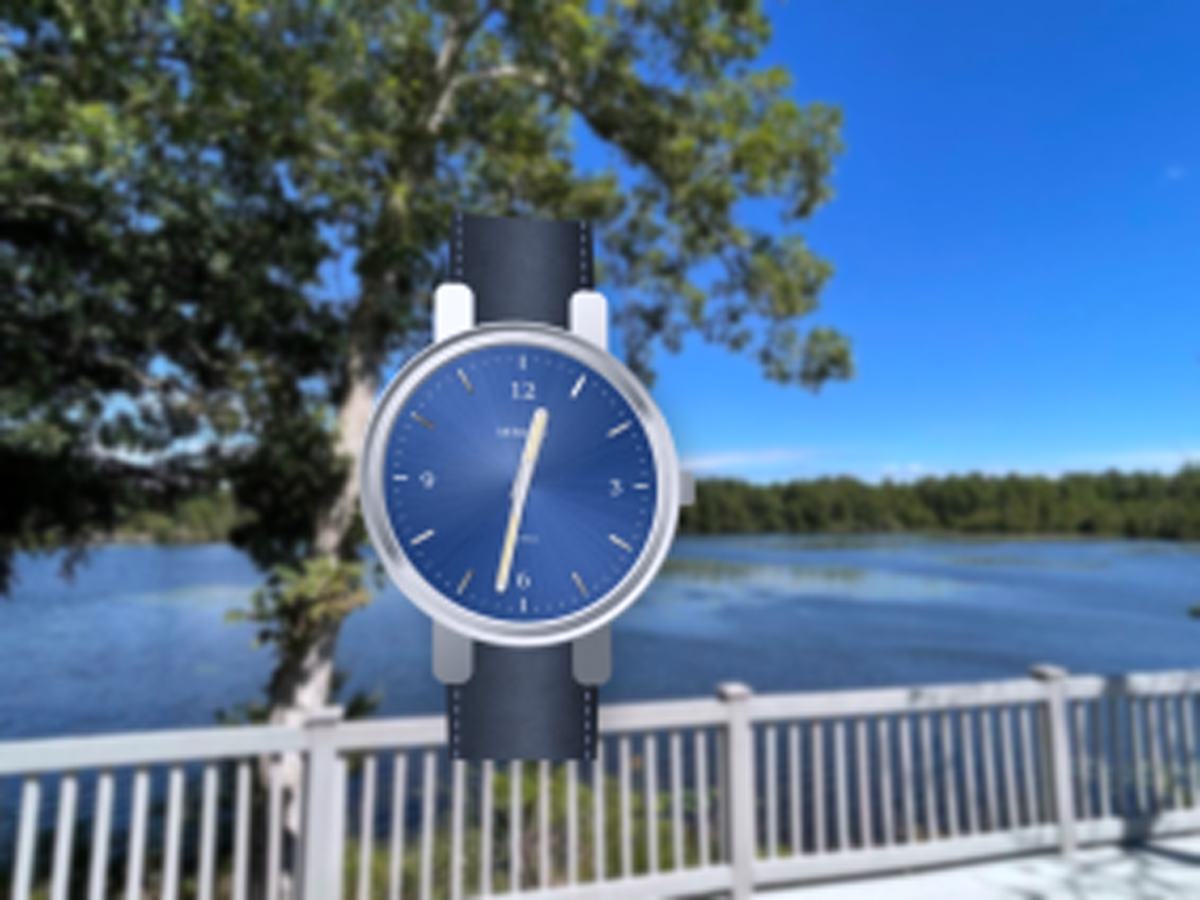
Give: 12h32
